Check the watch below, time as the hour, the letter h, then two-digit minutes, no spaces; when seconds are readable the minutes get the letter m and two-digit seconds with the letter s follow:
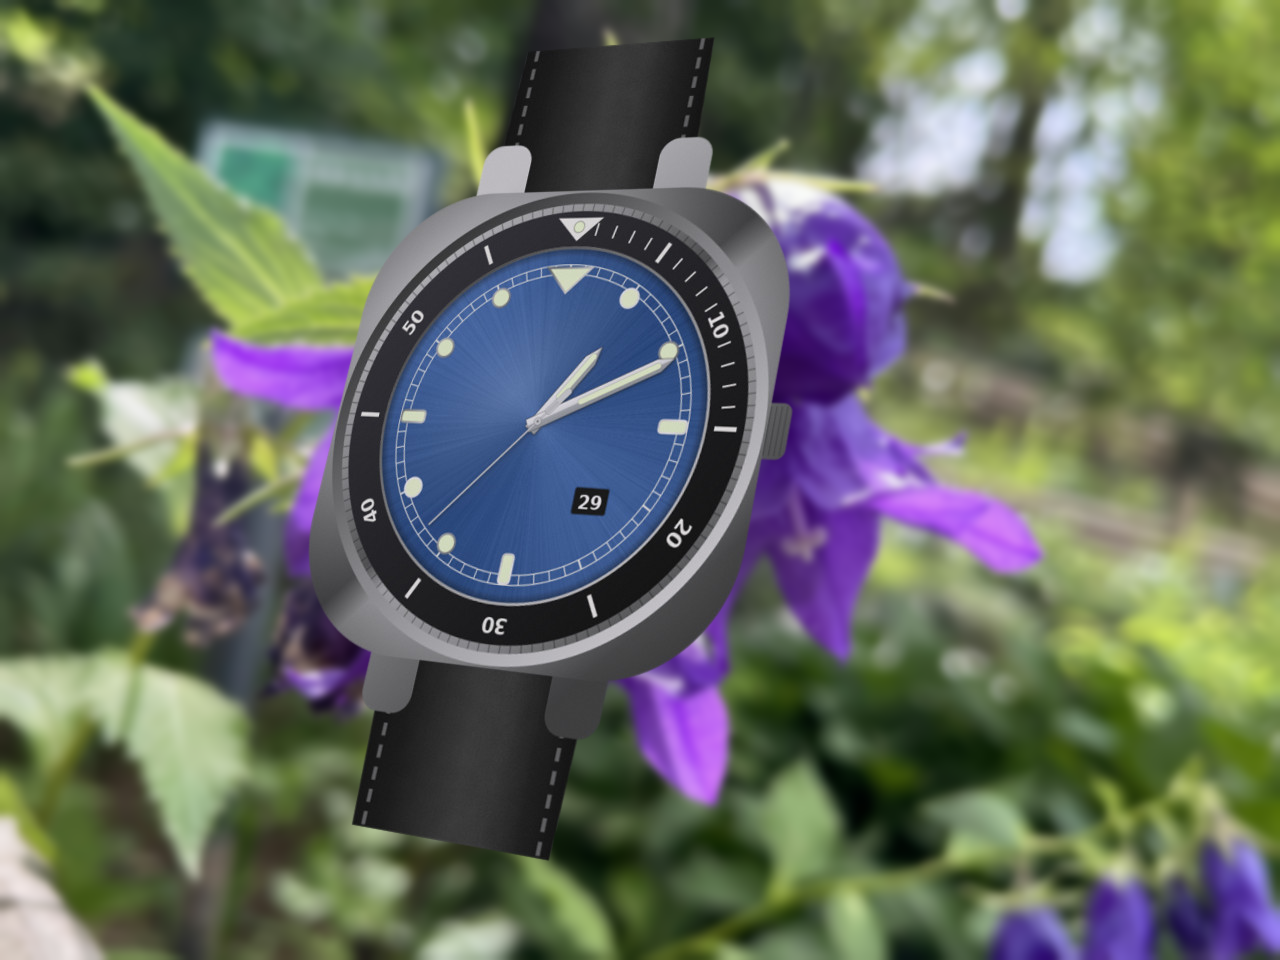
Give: 1h10m37s
